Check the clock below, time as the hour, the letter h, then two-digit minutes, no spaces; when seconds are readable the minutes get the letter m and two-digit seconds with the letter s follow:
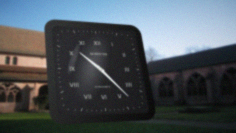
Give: 10h23
